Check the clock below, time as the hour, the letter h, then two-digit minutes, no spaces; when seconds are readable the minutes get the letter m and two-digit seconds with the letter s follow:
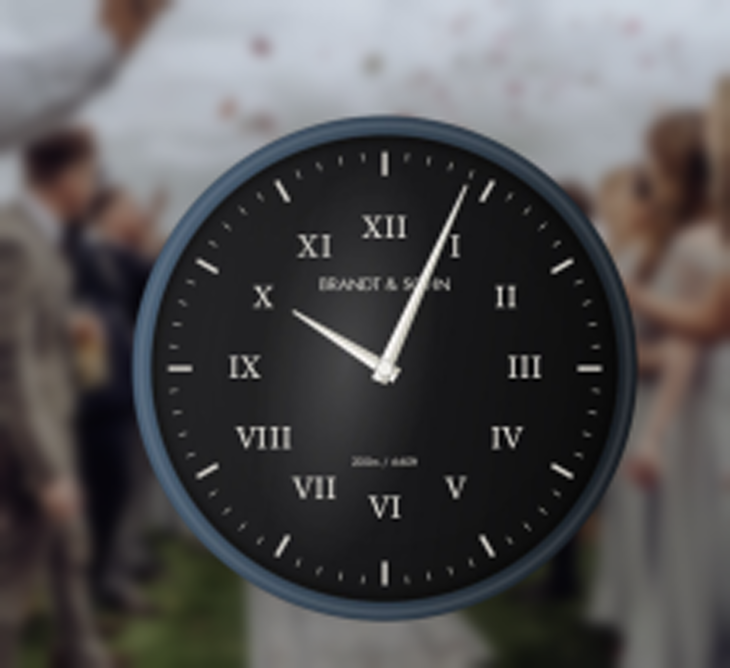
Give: 10h04
